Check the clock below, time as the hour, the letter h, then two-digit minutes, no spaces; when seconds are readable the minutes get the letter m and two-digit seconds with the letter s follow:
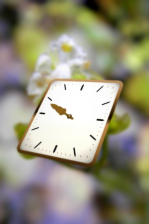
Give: 9h49
